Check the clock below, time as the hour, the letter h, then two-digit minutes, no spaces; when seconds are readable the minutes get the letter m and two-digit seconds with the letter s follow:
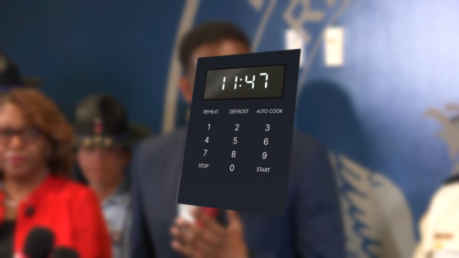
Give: 11h47
